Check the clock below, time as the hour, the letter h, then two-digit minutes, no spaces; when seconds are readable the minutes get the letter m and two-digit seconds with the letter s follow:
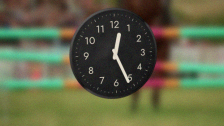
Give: 12h26
